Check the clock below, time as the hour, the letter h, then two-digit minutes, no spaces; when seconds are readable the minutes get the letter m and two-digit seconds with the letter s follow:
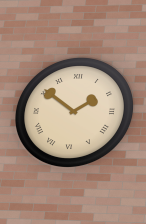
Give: 1h51
